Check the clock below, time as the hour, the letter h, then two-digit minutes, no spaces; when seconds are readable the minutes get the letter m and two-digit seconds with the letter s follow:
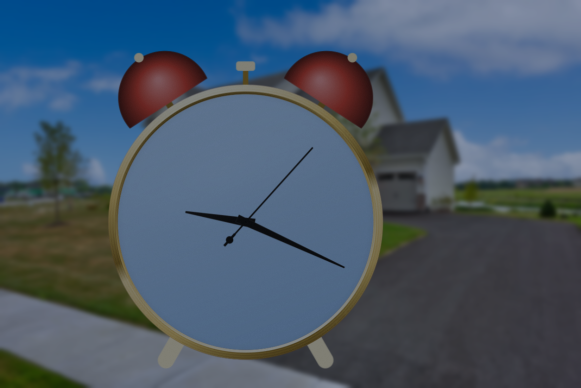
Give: 9h19m07s
